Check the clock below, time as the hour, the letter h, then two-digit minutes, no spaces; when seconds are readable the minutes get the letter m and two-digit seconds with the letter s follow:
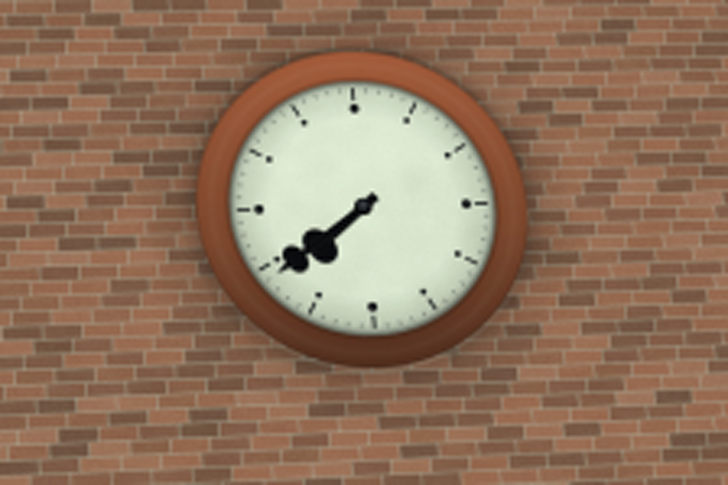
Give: 7h39
